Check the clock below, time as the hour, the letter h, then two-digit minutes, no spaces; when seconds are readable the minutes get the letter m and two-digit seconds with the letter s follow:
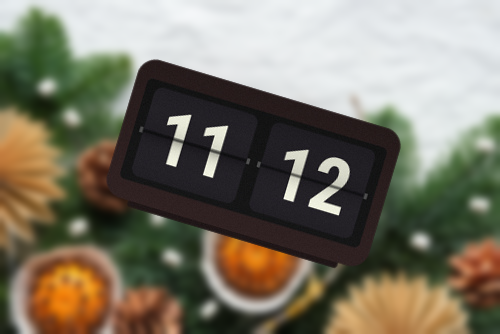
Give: 11h12
